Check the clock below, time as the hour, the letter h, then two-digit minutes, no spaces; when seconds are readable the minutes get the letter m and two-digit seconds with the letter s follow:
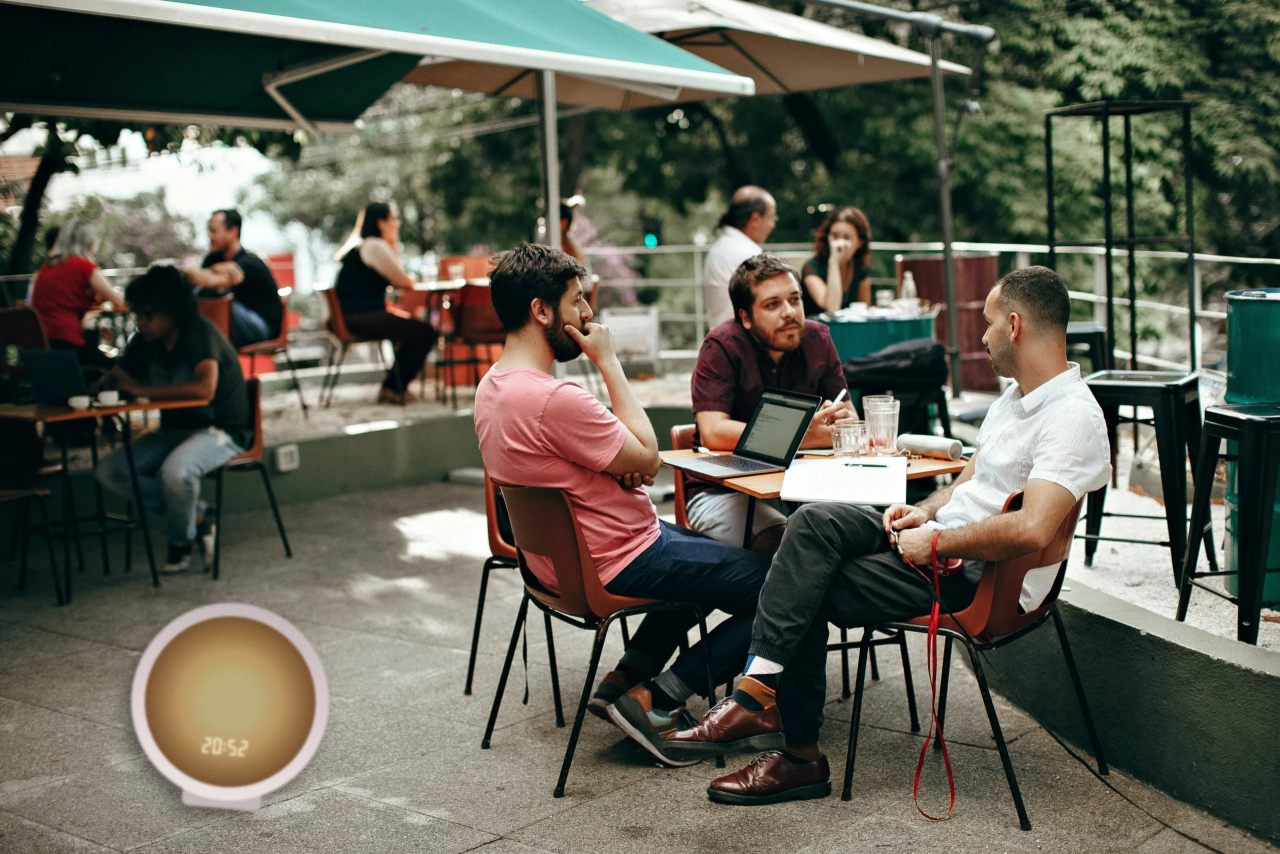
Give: 20h52
